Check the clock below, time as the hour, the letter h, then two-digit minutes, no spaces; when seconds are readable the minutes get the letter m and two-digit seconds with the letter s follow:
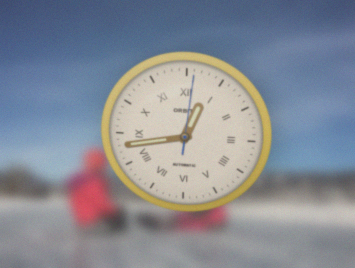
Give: 12h43m01s
